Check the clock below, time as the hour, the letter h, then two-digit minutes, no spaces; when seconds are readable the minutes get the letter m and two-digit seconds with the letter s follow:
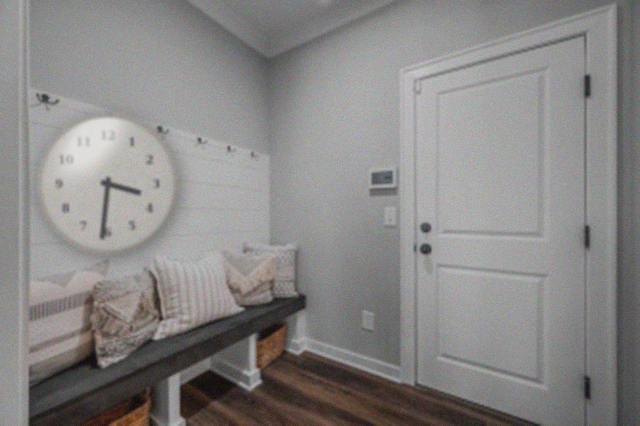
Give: 3h31
